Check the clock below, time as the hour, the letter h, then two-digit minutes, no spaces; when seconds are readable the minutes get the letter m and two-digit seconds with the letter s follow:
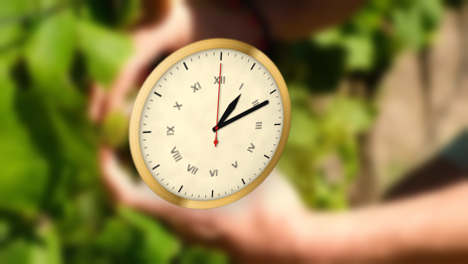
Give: 1h11m00s
